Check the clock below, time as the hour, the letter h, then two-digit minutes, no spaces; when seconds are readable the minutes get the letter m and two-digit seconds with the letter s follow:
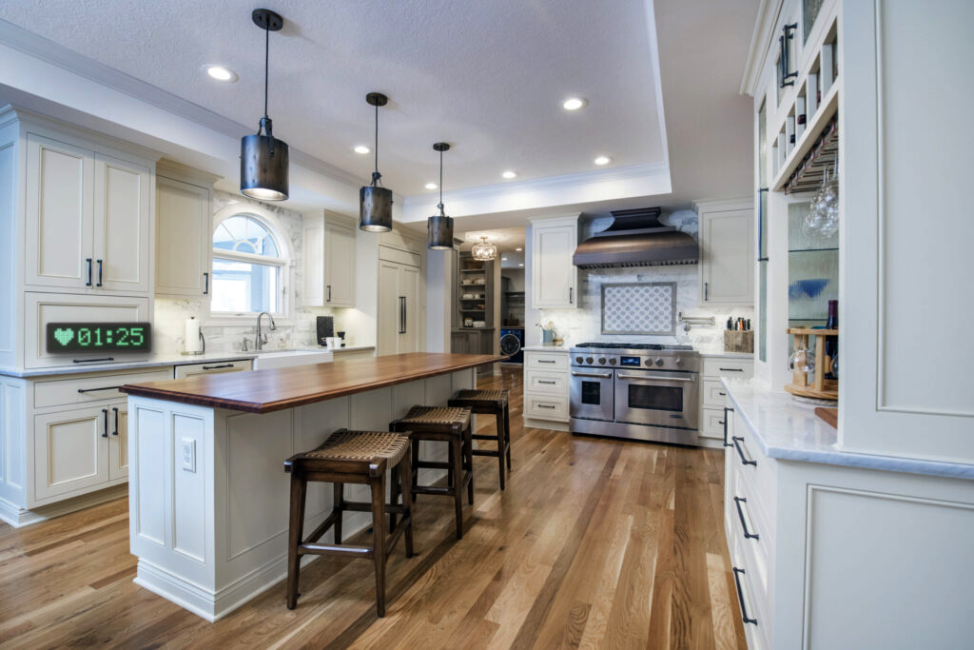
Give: 1h25
